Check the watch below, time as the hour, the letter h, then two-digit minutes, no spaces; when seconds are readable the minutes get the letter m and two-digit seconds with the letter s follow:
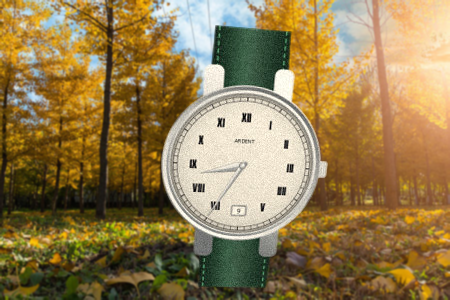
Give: 8h35
